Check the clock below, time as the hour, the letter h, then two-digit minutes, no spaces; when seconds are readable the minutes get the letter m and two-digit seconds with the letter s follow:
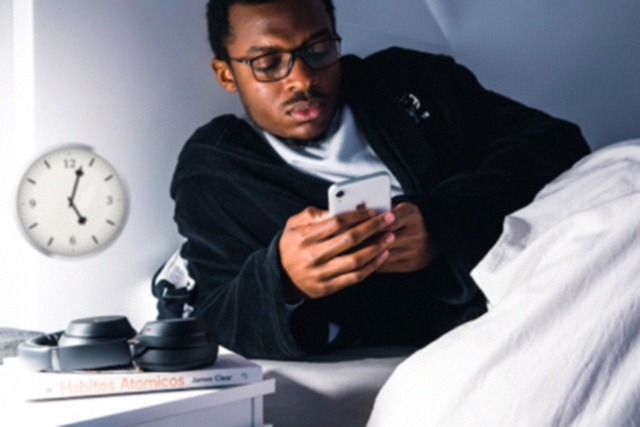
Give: 5h03
